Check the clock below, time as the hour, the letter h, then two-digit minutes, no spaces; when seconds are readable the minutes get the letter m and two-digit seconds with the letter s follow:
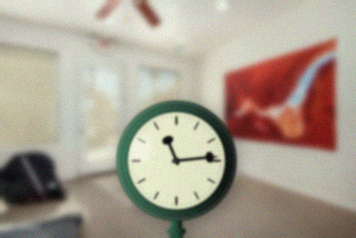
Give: 11h14
